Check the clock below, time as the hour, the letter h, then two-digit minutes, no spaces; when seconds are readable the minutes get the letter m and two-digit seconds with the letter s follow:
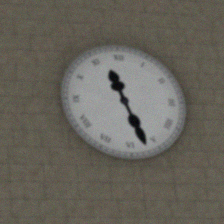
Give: 11h27
